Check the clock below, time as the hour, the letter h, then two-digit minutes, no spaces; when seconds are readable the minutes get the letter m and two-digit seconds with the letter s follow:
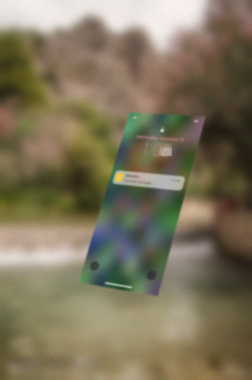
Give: 1h05
